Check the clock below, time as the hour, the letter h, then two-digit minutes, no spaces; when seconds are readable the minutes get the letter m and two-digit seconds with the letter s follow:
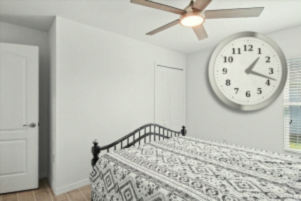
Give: 1h18
